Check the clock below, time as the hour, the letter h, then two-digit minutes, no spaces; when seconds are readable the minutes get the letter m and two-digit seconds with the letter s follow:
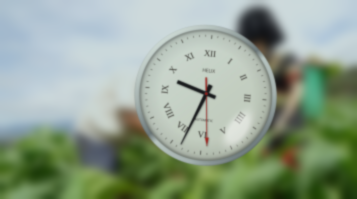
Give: 9h33m29s
